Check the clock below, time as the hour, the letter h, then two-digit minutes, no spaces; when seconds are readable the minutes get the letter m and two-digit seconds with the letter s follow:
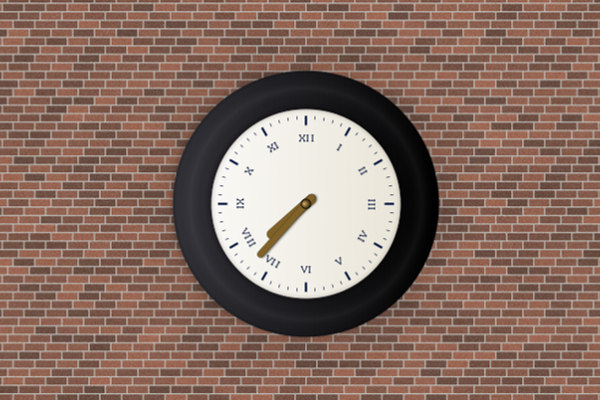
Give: 7h37
